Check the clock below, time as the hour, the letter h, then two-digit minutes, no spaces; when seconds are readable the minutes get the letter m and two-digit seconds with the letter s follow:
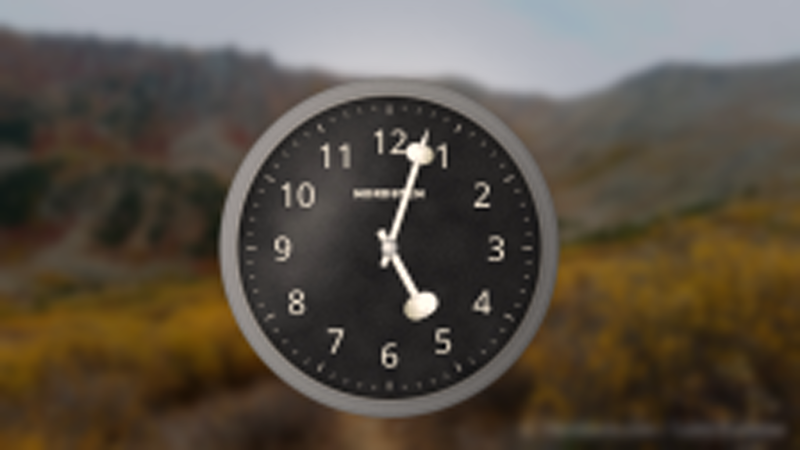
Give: 5h03
